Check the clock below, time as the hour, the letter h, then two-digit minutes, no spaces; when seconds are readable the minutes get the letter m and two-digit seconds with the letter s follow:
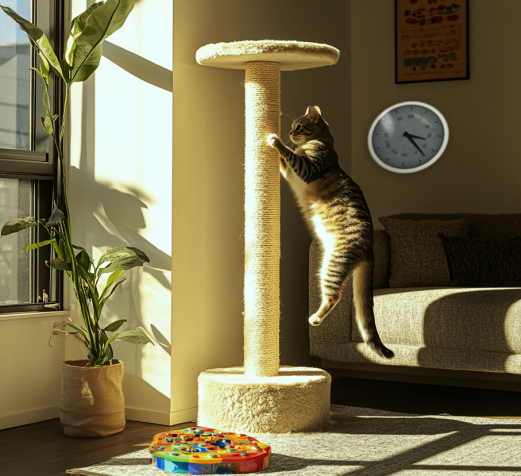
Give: 3h23
